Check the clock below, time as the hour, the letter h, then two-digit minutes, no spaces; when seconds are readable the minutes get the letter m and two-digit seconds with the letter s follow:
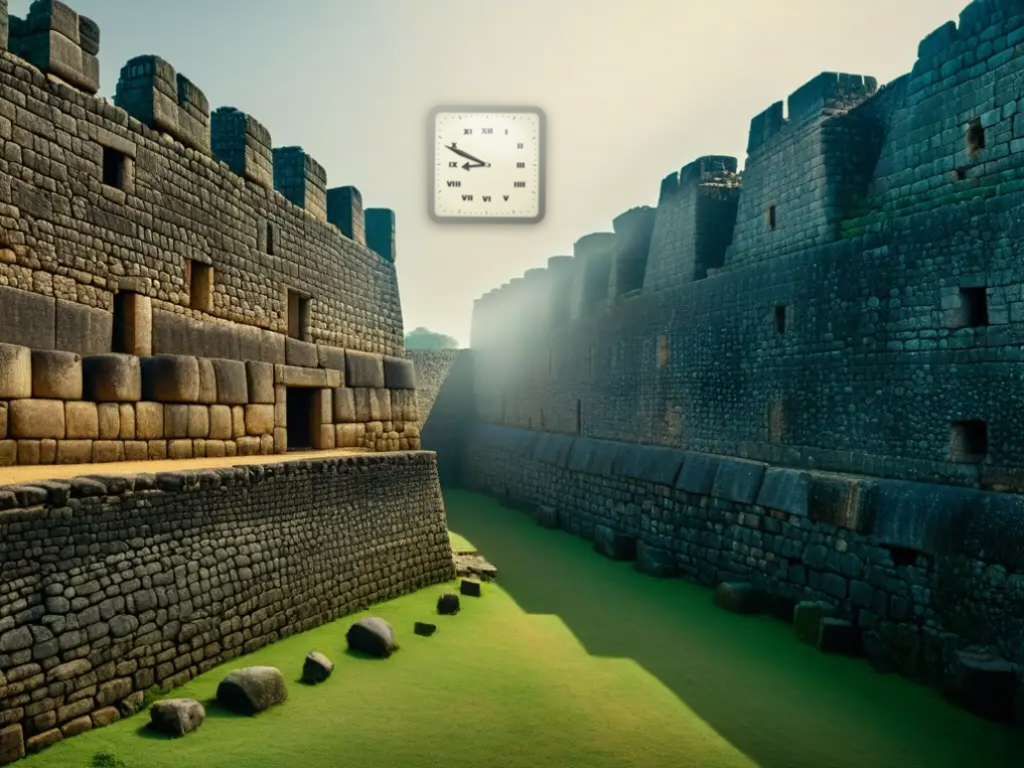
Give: 8h49
